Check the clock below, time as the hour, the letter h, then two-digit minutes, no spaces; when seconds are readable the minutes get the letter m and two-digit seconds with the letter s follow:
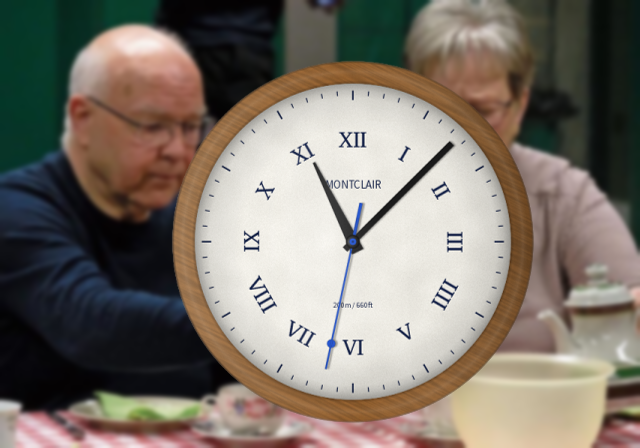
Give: 11h07m32s
